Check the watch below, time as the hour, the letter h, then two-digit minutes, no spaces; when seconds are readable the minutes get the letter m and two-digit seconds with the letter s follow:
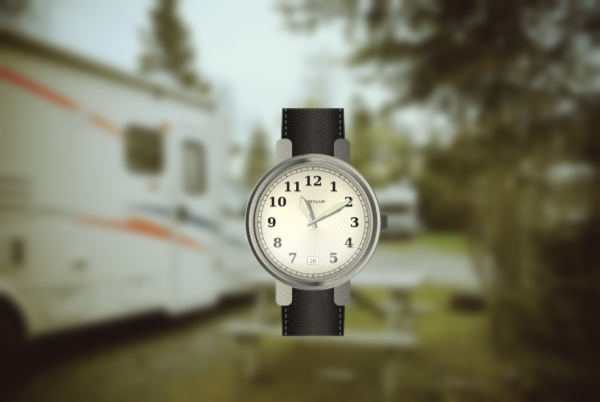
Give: 11h10
